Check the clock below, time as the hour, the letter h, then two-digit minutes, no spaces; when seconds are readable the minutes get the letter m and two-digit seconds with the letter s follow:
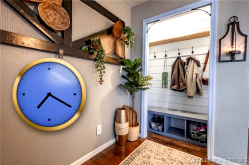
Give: 7h20
